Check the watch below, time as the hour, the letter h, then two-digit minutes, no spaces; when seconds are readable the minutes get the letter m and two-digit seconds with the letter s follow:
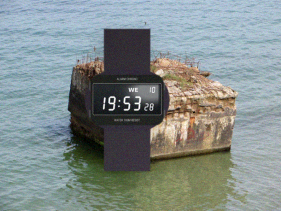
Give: 19h53m28s
